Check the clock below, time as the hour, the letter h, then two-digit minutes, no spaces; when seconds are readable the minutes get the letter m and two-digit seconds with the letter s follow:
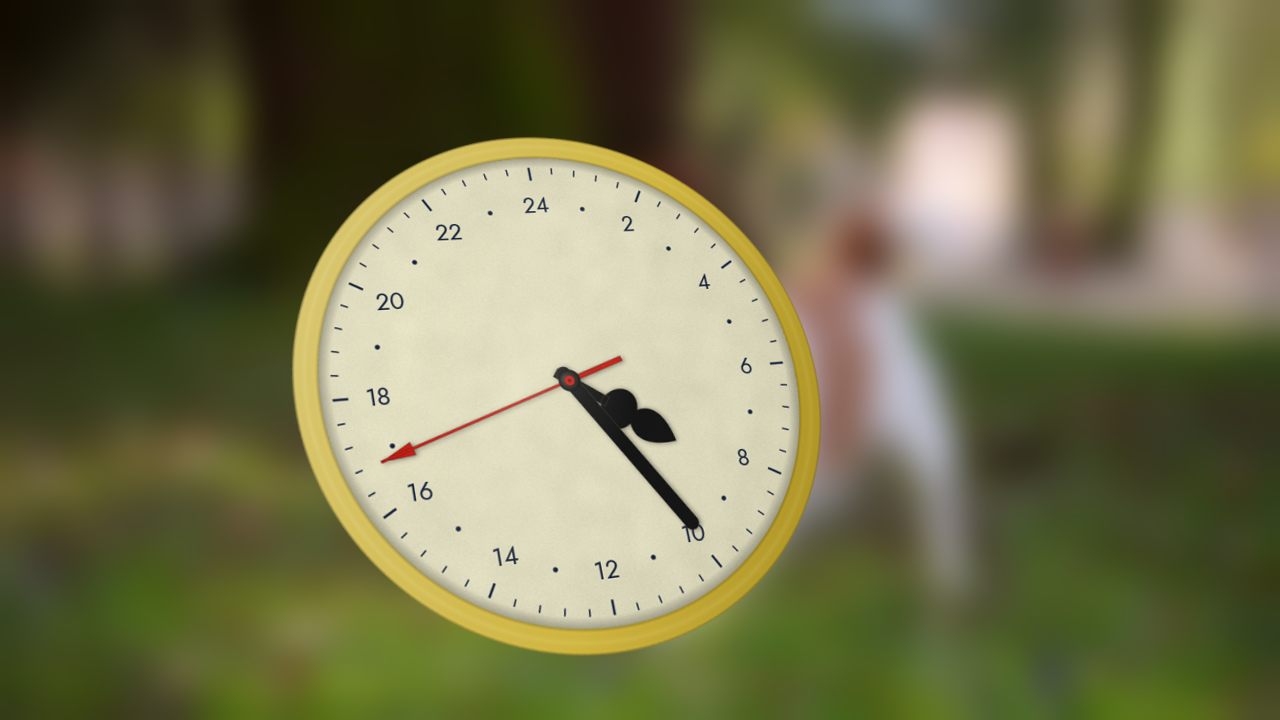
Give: 8h24m42s
